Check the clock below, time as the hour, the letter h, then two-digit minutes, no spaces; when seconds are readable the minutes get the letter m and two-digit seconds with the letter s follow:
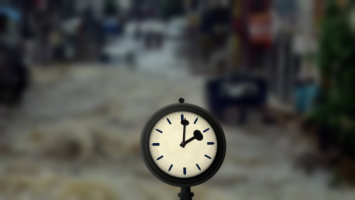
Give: 2h01
